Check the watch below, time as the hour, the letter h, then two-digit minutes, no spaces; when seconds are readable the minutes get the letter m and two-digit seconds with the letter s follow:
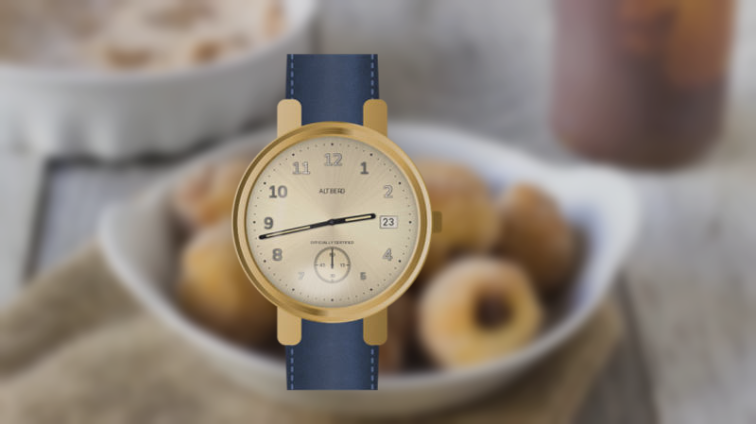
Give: 2h43
